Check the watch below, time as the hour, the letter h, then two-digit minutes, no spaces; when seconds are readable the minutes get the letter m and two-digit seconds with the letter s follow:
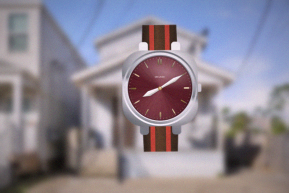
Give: 8h10
